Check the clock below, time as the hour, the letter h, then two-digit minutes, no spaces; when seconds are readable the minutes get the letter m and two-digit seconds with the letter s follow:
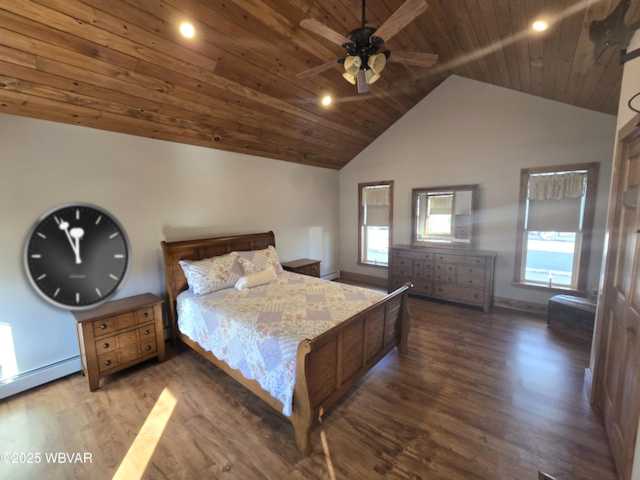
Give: 11h56
